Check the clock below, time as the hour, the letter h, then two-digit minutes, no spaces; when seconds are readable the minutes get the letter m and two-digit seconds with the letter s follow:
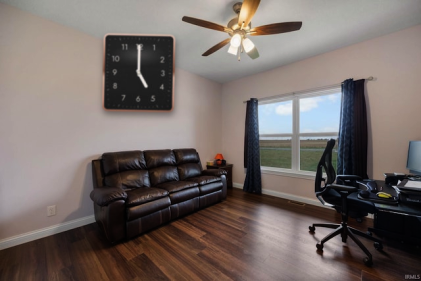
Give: 5h00
